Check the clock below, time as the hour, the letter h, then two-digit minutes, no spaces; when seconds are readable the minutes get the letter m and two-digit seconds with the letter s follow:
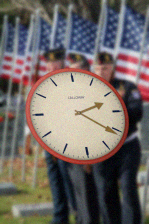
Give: 2h21
